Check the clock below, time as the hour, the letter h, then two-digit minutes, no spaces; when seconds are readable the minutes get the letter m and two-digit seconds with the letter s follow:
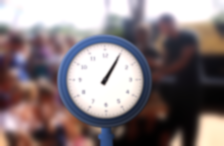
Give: 1h05
